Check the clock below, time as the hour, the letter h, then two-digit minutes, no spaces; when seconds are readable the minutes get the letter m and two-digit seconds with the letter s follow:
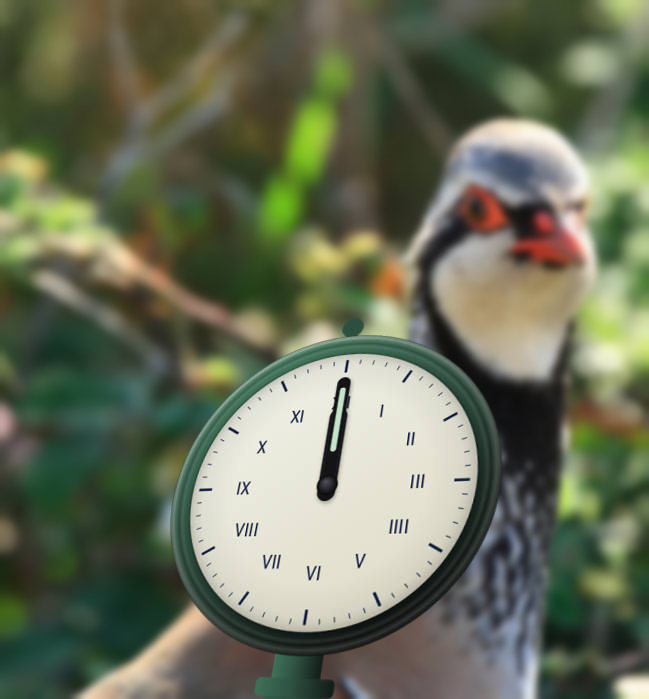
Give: 12h00
